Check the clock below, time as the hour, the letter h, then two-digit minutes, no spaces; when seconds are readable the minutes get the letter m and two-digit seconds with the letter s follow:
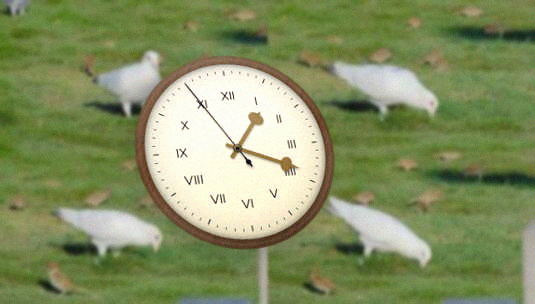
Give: 1h18m55s
